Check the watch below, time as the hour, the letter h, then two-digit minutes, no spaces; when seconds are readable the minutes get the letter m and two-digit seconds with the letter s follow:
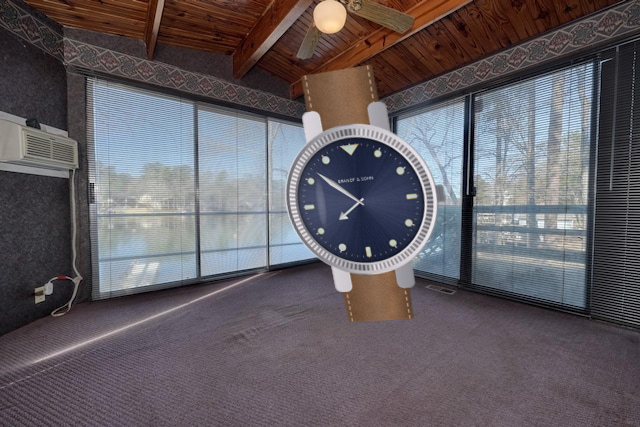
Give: 7h52
